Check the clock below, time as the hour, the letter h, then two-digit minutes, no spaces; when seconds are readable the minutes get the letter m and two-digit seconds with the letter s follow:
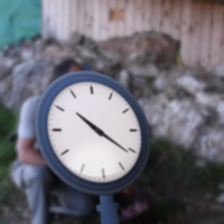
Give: 10h21
